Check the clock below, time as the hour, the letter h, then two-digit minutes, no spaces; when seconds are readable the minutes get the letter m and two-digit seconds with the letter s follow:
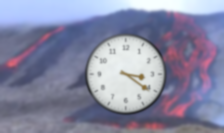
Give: 3h21
